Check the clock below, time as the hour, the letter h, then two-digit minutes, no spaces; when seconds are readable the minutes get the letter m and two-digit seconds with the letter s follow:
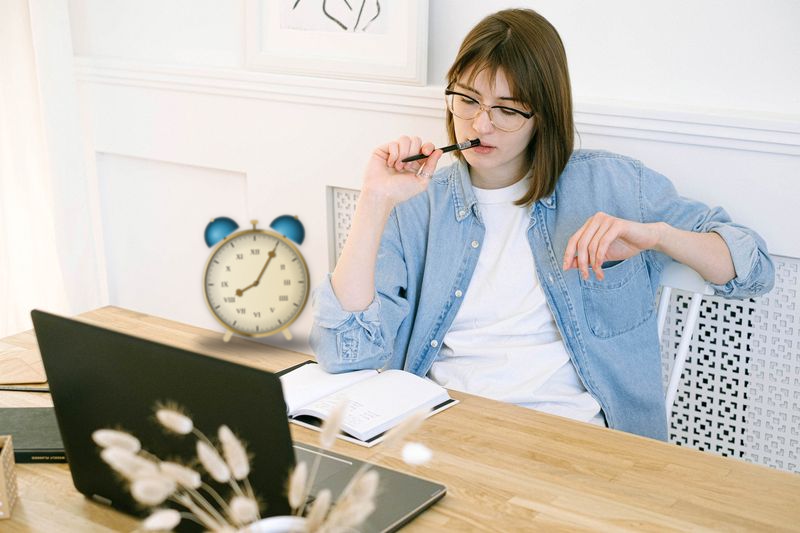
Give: 8h05
